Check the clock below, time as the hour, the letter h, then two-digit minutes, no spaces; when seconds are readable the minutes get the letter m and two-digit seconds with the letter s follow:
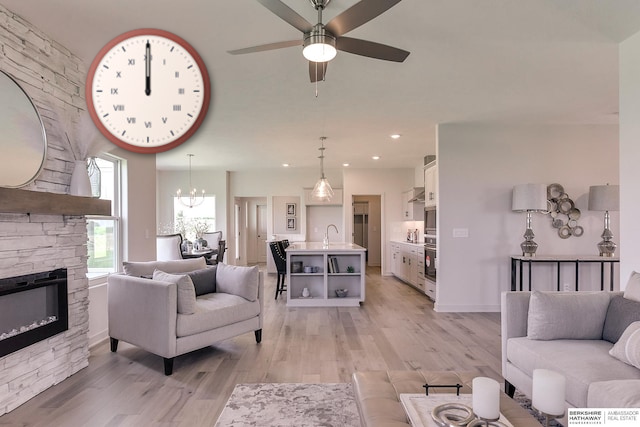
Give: 12h00
